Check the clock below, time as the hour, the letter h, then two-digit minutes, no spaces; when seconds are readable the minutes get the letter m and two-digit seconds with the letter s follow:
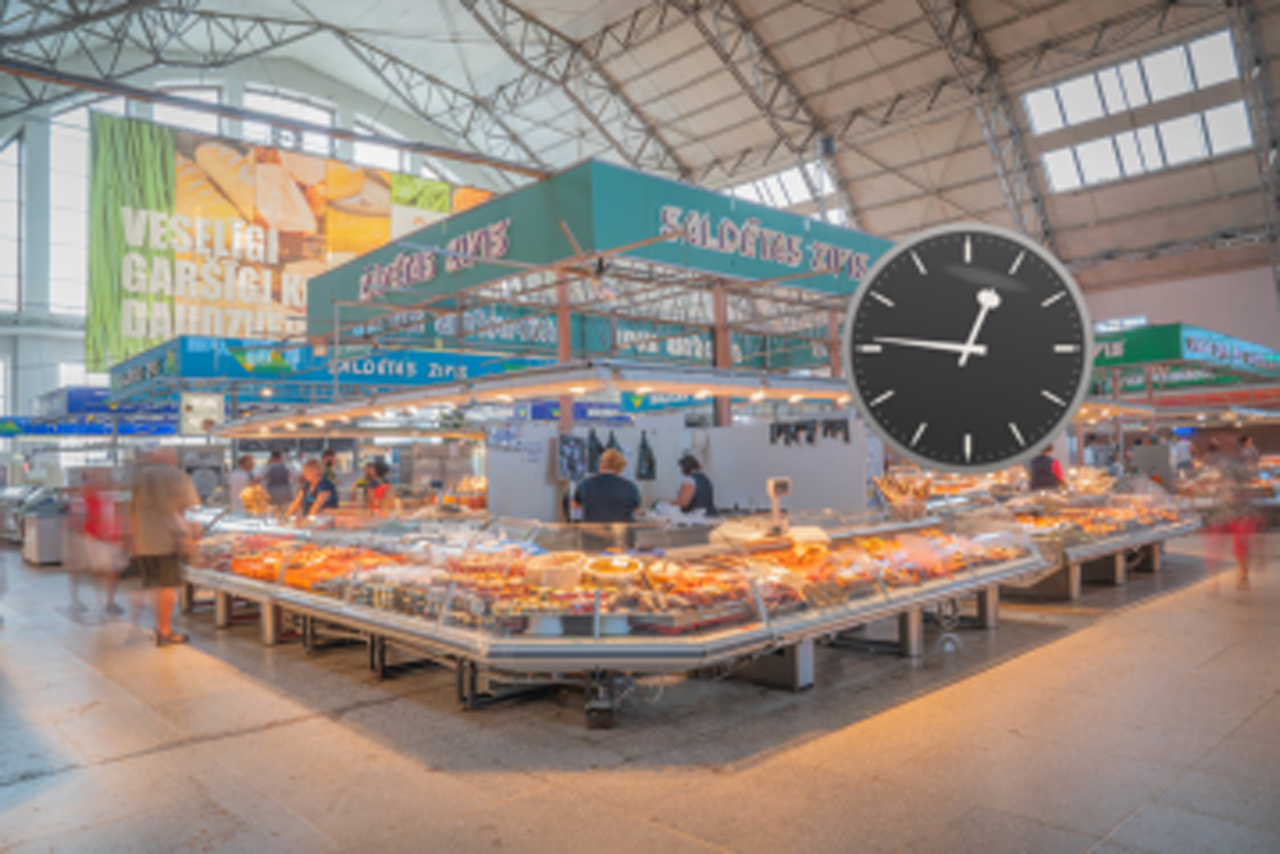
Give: 12h46
